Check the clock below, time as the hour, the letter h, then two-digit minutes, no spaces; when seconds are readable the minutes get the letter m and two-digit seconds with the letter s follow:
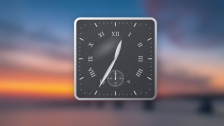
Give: 12h35
